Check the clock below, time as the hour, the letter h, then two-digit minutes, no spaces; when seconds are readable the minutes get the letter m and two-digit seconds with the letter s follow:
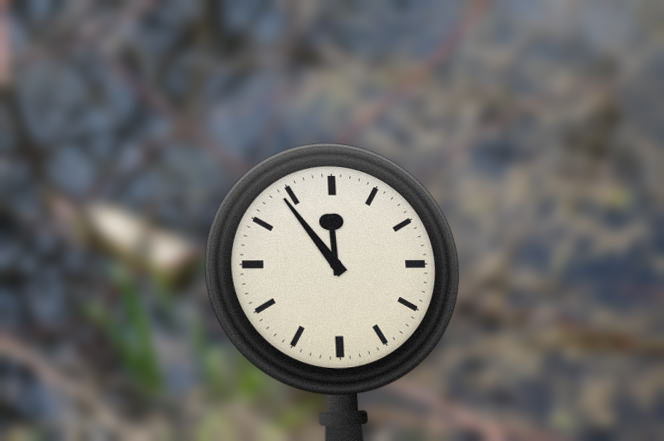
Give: 11h54
